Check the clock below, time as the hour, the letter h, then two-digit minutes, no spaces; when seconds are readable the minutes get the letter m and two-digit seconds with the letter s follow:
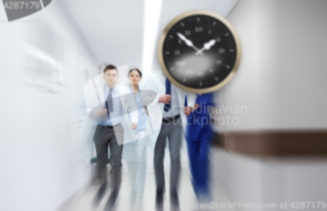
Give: 1h52
